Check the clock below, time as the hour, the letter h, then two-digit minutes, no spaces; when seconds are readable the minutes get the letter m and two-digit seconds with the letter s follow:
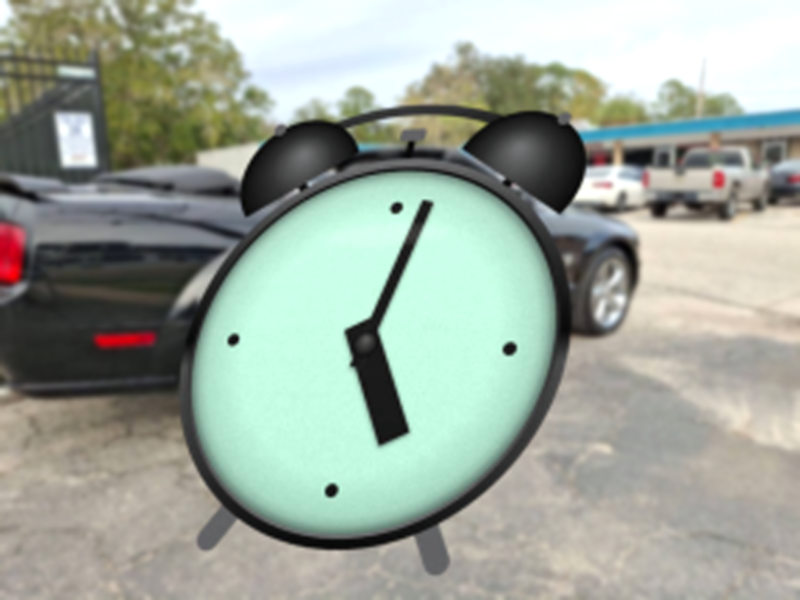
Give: 5h02
